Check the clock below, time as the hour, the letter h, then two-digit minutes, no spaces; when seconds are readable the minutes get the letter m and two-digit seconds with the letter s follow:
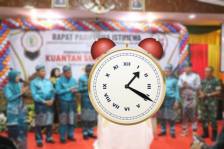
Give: 1h20
